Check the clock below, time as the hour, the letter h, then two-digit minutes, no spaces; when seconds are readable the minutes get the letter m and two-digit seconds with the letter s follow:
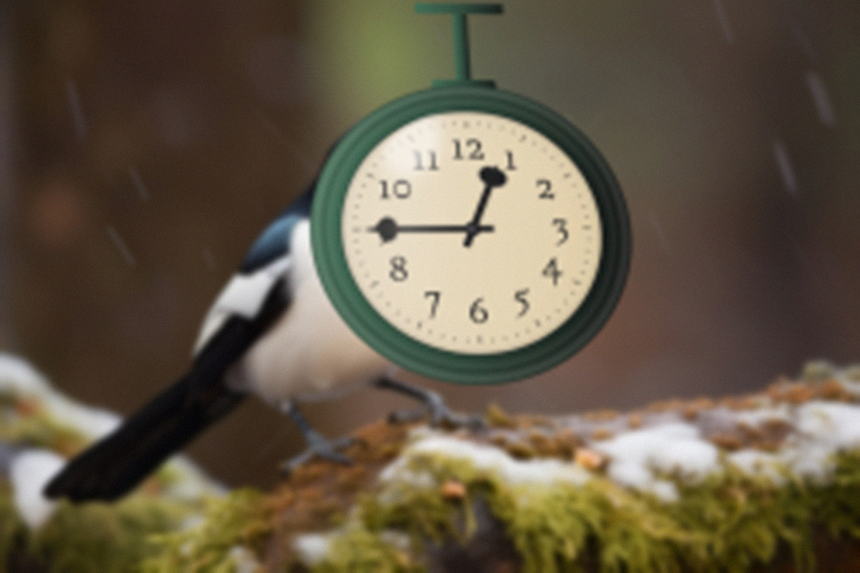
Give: 12h45
